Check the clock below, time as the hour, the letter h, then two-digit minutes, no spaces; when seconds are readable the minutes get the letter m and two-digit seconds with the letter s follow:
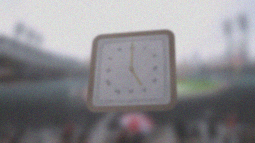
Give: 5h00
